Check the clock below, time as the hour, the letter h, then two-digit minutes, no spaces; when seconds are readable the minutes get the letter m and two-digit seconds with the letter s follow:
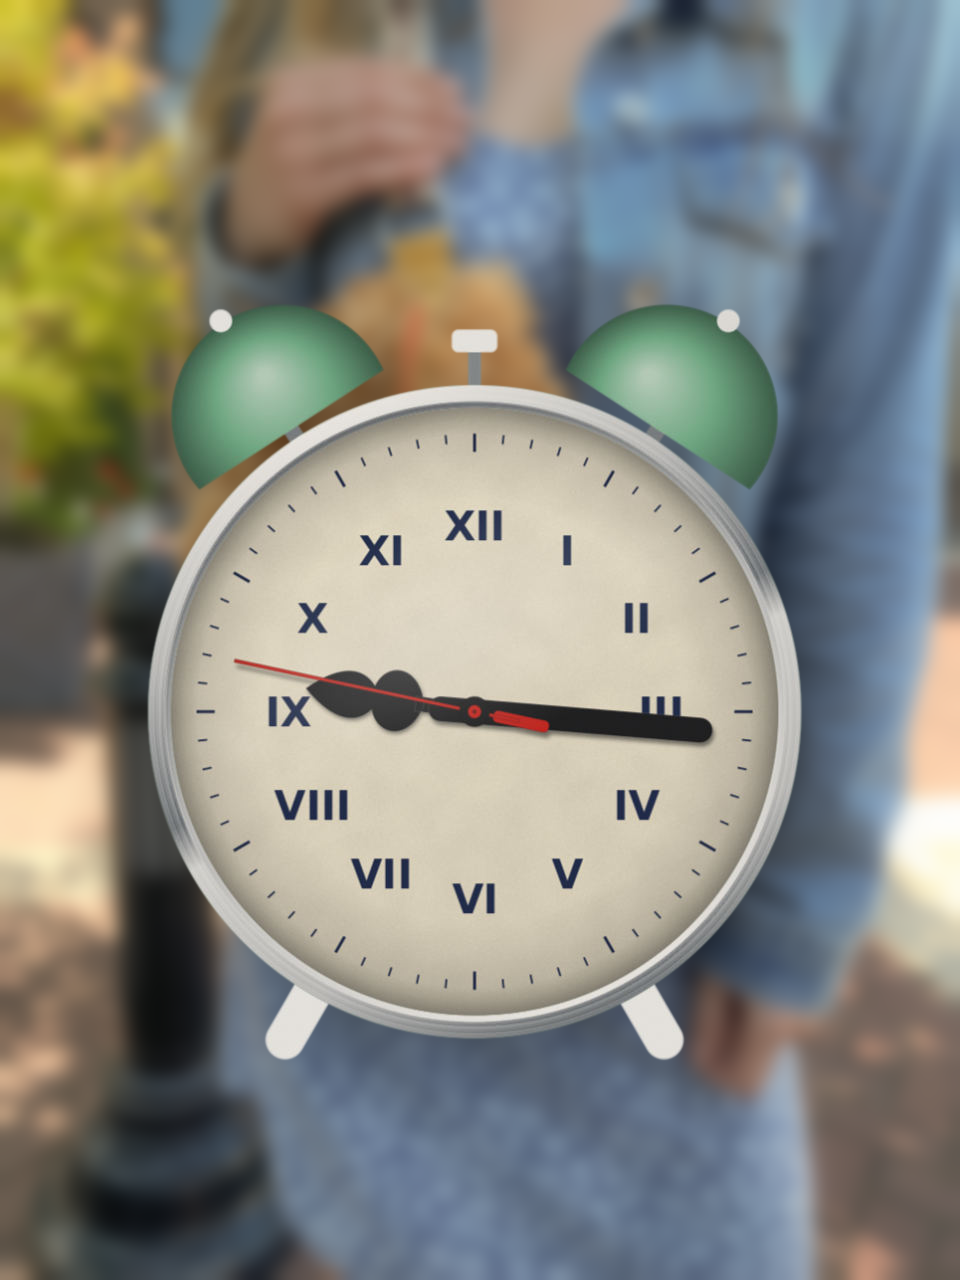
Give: 9h15m47s
